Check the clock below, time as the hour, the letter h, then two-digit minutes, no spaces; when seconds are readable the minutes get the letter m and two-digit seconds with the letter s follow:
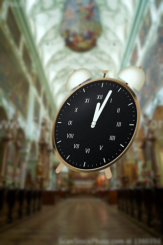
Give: 12h03
